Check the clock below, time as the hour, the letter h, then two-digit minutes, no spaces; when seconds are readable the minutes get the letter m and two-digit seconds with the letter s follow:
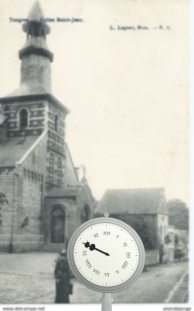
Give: 9h49
